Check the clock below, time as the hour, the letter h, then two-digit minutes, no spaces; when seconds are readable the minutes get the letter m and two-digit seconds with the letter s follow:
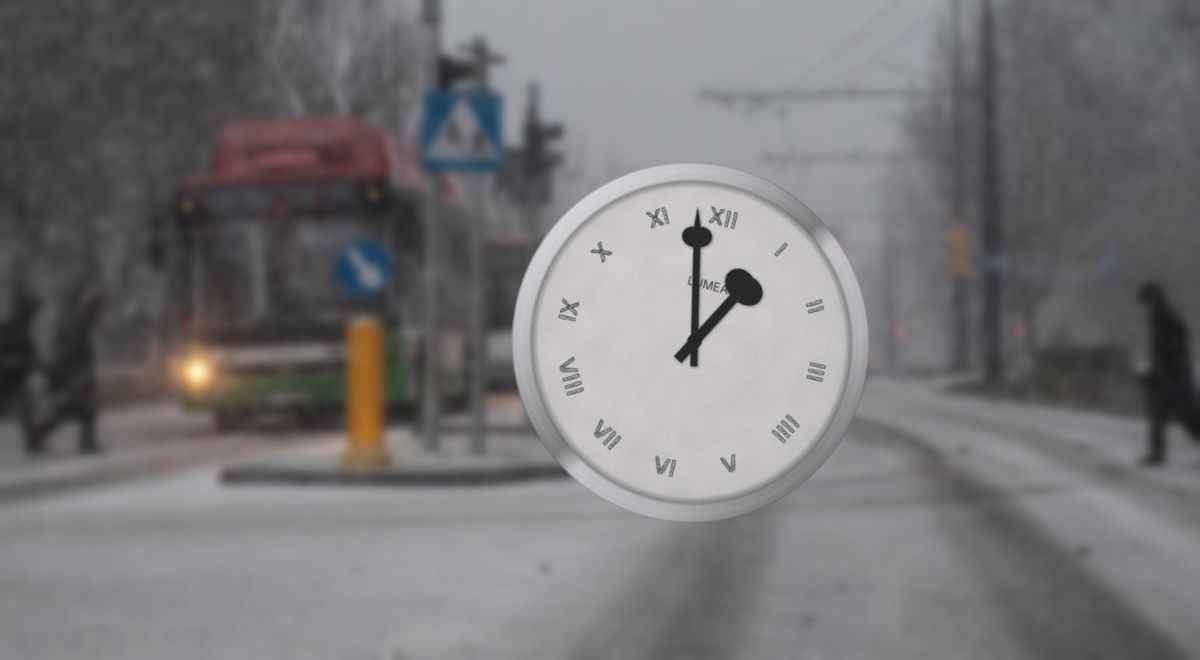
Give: 12h58
